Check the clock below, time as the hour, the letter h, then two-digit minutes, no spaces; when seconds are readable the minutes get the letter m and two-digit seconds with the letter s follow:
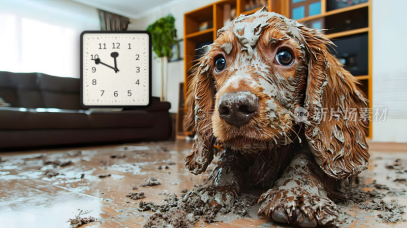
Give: 11h49
